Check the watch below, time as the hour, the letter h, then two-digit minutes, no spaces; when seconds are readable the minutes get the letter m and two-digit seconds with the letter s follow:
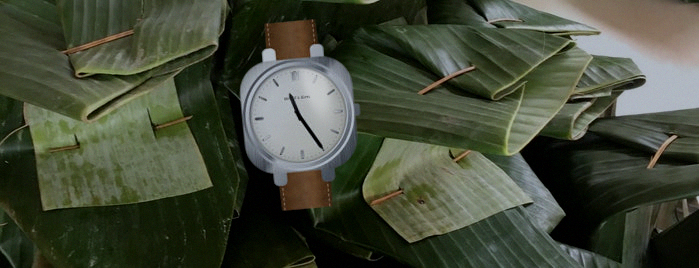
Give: 11h25
